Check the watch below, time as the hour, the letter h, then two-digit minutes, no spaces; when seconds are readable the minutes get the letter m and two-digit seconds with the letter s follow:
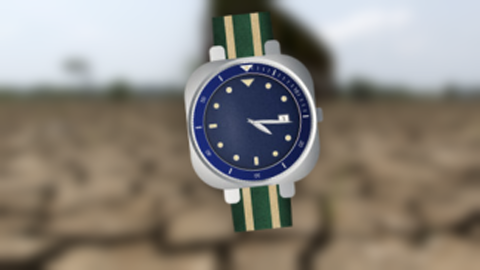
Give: 4h16
